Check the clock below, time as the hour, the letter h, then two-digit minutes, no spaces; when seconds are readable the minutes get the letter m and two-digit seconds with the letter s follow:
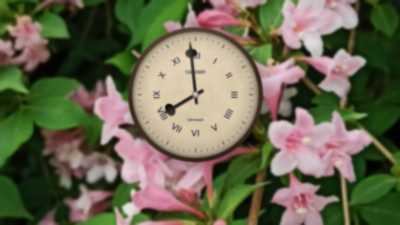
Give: 7h59
